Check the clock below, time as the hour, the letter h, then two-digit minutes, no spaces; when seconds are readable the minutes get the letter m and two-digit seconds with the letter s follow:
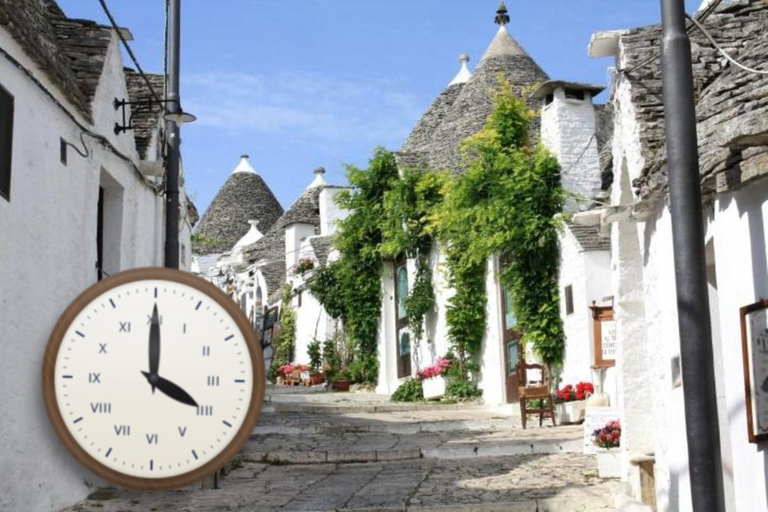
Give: 4h00
